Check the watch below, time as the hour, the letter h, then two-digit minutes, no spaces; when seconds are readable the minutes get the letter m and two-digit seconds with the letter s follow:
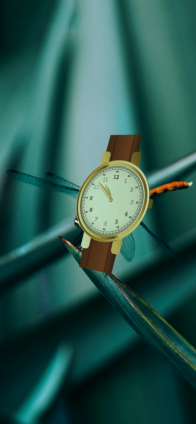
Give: 10h52
